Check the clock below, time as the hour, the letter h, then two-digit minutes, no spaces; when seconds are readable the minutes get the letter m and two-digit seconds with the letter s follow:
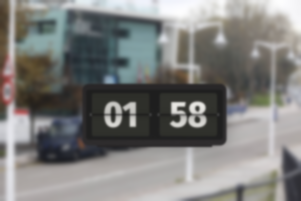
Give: 1h58
